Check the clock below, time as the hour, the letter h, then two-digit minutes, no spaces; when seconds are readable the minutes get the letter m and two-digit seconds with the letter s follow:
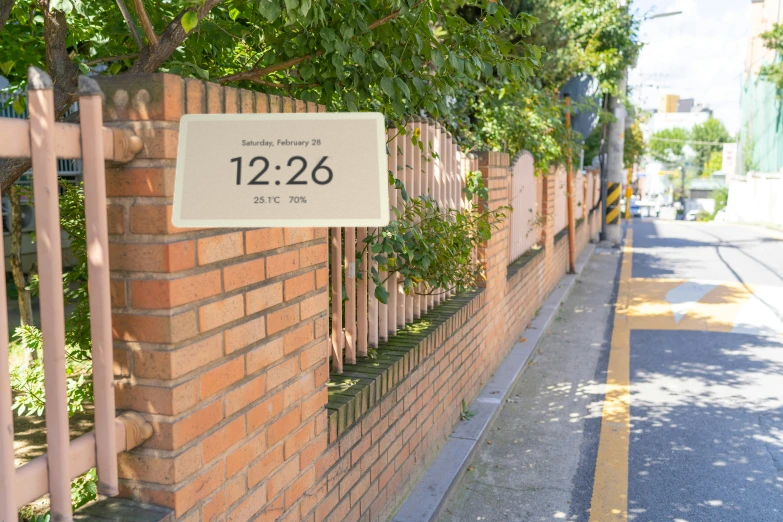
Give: 12h26
